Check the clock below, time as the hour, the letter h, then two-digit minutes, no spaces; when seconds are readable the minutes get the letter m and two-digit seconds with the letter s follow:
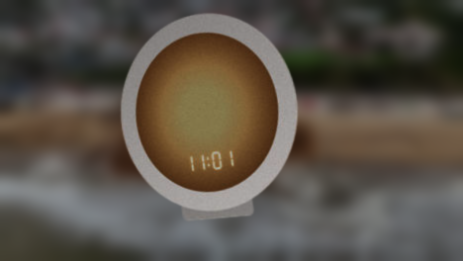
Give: 11h01
